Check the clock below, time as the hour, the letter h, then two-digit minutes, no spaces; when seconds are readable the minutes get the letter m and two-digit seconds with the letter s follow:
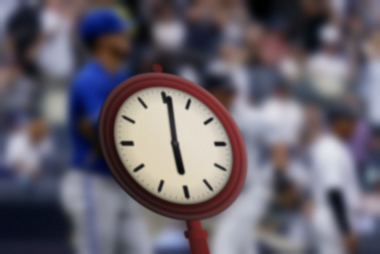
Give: 6h01
